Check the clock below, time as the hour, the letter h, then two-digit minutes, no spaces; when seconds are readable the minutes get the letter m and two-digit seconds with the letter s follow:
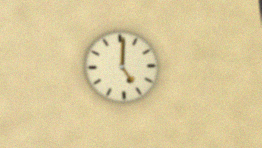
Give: 5h01
